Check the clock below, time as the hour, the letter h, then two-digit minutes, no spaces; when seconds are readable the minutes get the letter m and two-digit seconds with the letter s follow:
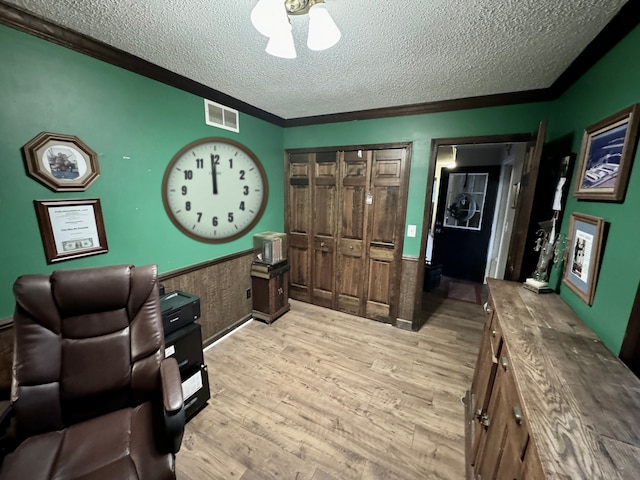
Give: 11h59
